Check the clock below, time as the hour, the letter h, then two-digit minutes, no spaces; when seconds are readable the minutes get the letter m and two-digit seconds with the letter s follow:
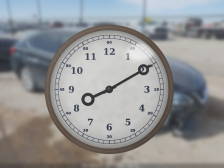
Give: 8h10
